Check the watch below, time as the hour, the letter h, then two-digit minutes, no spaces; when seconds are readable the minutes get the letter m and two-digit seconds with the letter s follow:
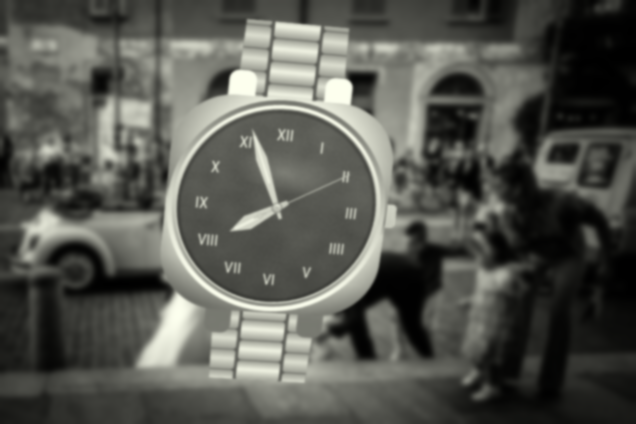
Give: 7h56m10s
